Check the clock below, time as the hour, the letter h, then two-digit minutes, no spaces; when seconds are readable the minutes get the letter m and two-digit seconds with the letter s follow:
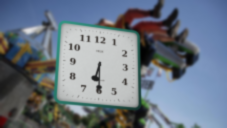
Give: 6h30
